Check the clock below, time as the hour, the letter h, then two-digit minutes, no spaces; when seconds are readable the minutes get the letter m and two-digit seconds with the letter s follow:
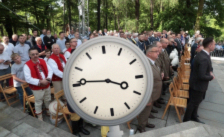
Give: 3h46
